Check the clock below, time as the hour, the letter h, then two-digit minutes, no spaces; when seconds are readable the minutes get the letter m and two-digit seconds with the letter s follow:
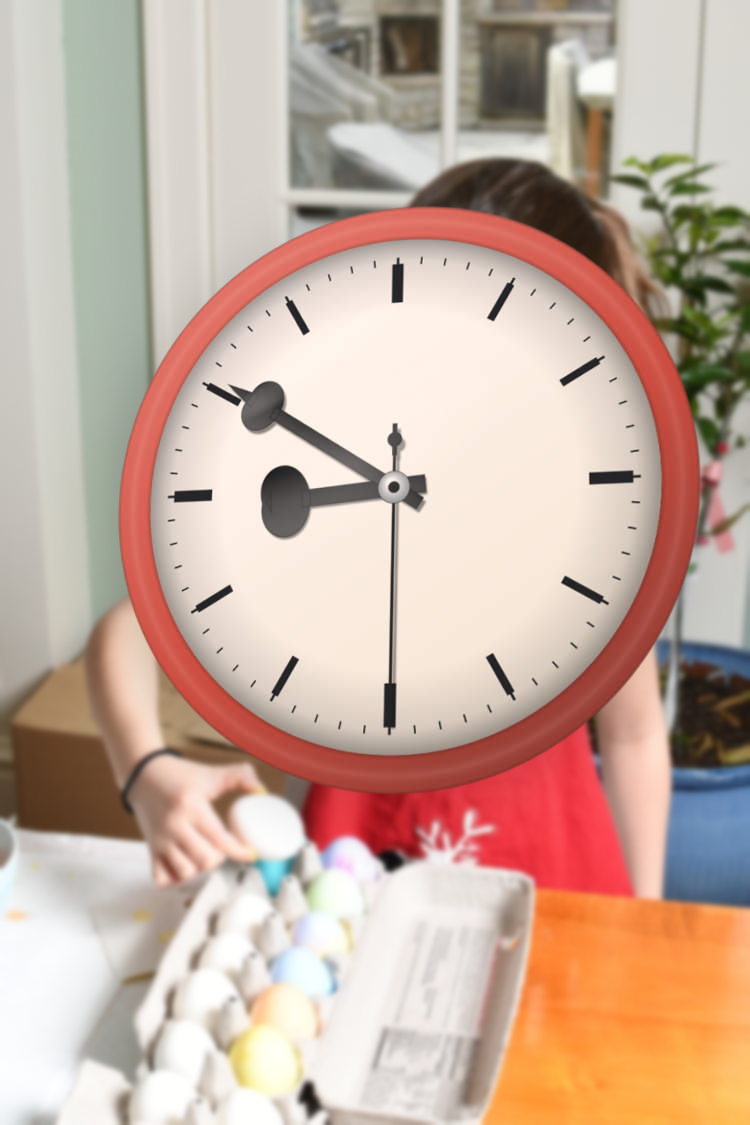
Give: 8h50m30s
